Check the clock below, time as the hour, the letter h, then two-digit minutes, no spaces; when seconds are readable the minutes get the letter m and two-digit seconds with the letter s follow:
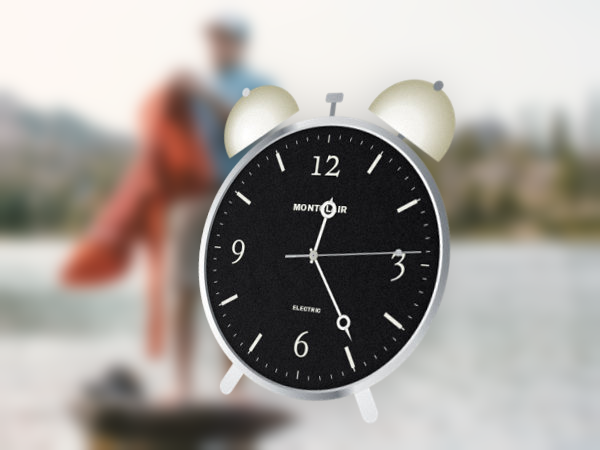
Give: 12h24m14s
